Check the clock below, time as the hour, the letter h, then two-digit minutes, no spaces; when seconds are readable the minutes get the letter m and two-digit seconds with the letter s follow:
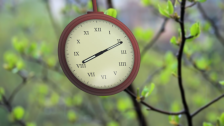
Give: 8h11
